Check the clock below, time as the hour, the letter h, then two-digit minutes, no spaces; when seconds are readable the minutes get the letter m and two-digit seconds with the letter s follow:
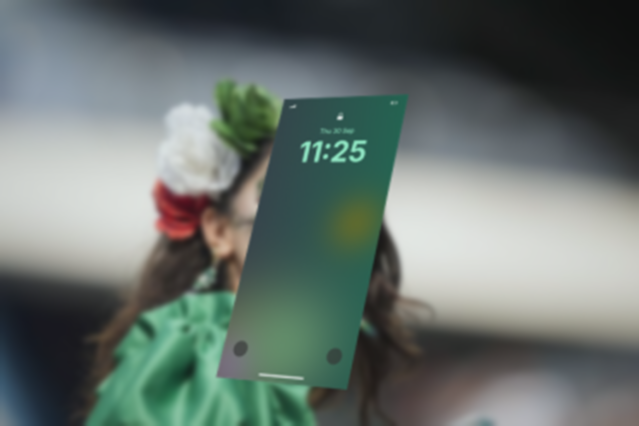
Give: 11h25
